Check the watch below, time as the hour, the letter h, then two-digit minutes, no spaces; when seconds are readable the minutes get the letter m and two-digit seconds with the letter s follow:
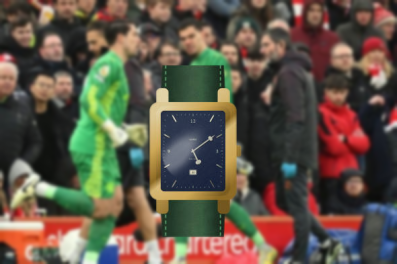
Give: 5h09
